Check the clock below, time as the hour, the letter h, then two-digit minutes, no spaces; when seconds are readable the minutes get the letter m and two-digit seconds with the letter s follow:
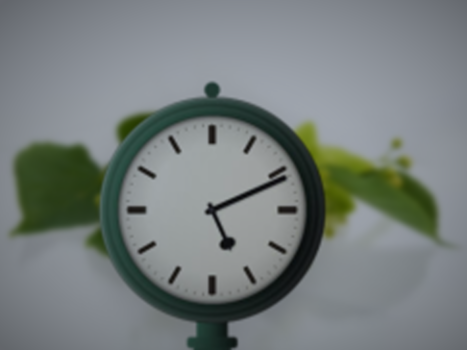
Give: 5h11
